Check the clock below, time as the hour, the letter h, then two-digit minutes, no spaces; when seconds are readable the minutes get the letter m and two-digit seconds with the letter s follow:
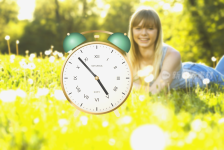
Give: 4h53
